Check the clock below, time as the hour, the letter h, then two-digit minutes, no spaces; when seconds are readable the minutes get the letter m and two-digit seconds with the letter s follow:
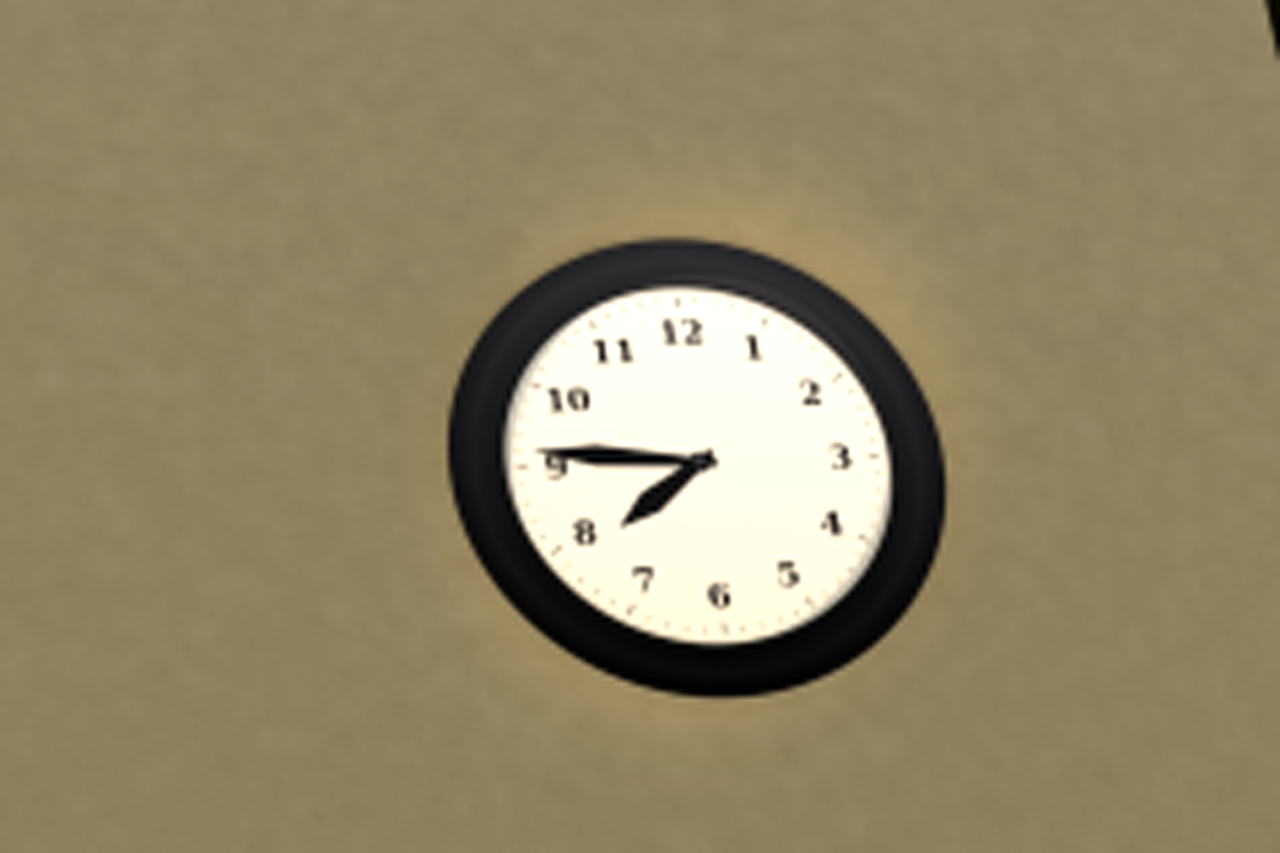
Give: 7h46
